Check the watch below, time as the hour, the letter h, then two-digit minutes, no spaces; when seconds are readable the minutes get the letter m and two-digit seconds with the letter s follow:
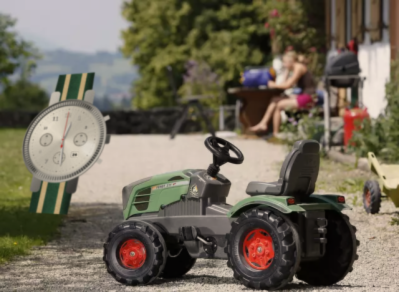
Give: 12h29
